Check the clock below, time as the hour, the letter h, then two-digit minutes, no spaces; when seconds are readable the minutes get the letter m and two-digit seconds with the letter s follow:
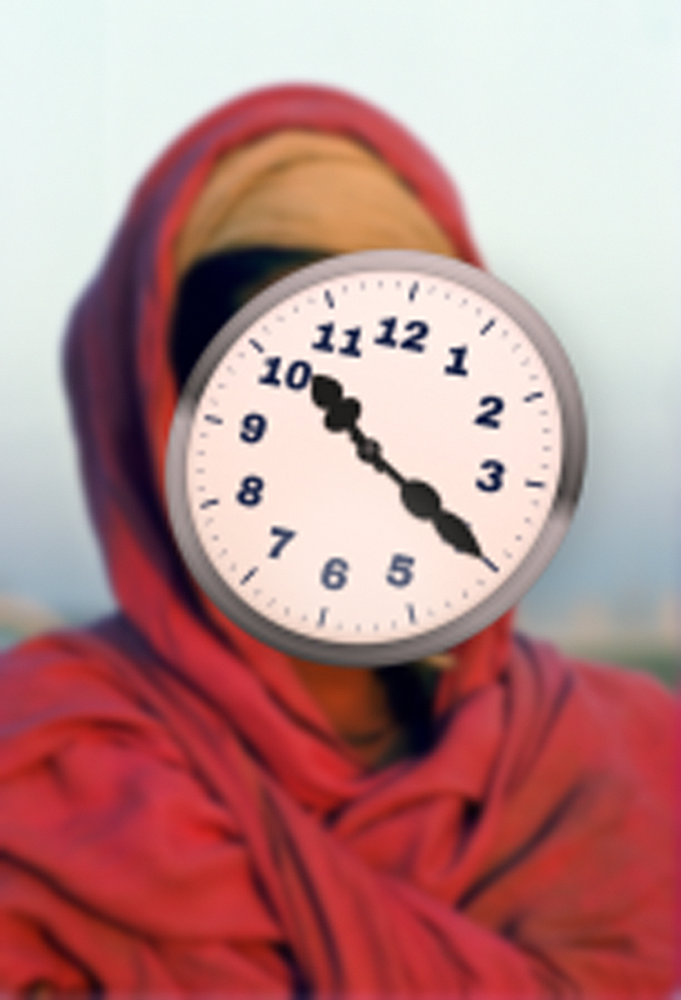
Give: 10h20
